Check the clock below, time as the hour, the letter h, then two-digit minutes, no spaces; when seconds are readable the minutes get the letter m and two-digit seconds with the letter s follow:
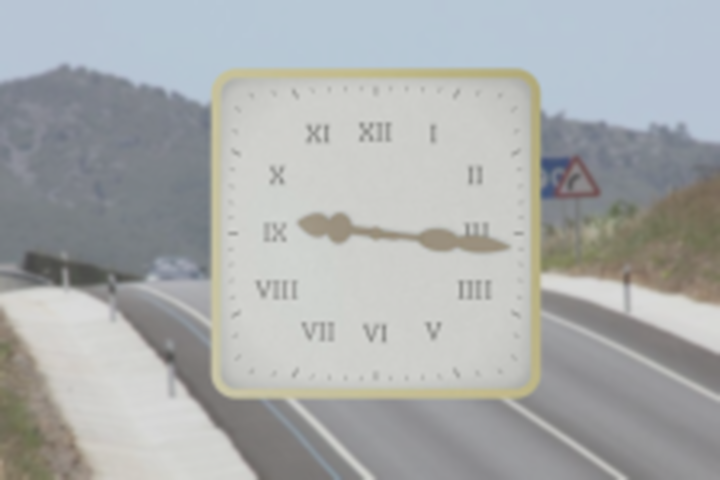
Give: 9h16
